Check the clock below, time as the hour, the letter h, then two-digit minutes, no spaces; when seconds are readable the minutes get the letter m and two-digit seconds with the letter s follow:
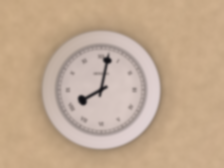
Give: 8h02
